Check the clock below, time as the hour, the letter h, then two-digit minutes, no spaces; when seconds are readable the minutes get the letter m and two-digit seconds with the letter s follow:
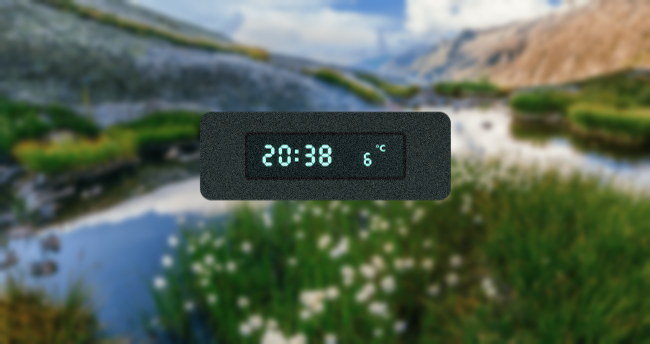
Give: 20h38
